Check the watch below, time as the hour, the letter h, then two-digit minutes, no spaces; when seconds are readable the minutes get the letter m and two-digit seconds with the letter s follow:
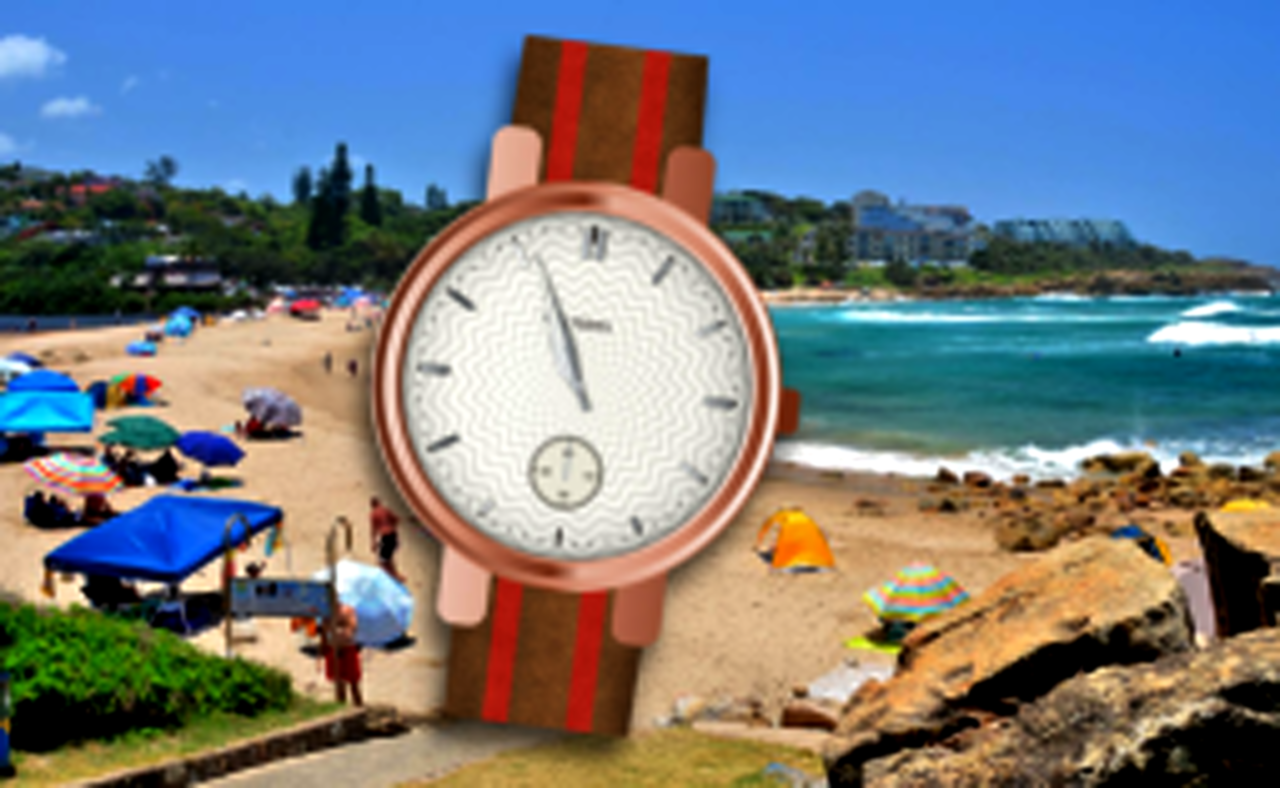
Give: 10h56
